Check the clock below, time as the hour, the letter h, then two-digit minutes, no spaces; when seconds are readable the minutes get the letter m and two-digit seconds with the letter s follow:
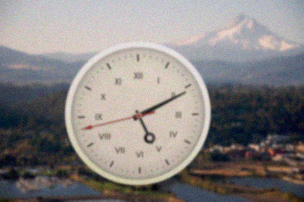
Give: 5h10m43s
